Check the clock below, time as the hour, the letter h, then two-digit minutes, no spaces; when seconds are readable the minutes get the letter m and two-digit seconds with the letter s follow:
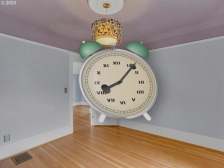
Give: 8h07
